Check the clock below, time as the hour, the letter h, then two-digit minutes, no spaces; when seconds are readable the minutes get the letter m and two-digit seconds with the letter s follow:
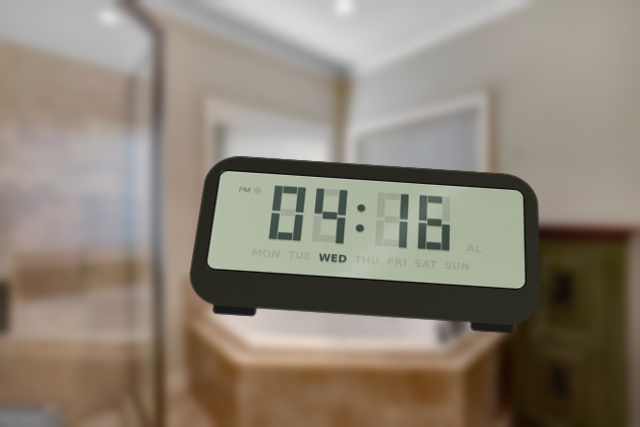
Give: 4h16
